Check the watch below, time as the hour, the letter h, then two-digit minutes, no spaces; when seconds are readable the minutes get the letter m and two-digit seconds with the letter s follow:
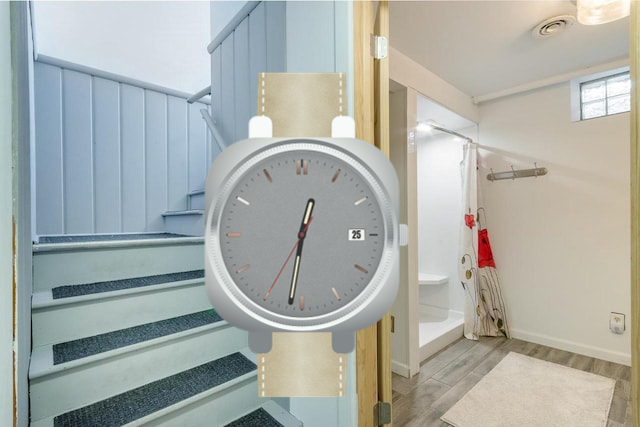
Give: 12h31m35s
